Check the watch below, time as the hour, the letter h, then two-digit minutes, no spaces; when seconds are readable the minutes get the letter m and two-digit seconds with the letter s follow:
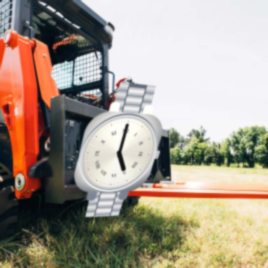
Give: 5h00
